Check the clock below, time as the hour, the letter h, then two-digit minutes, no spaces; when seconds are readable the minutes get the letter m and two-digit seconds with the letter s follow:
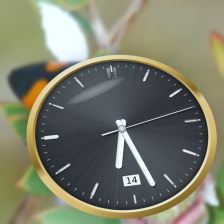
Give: 6h27m13s
